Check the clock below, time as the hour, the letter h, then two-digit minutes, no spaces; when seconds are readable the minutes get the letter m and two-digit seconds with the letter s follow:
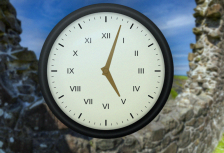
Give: 5h03
